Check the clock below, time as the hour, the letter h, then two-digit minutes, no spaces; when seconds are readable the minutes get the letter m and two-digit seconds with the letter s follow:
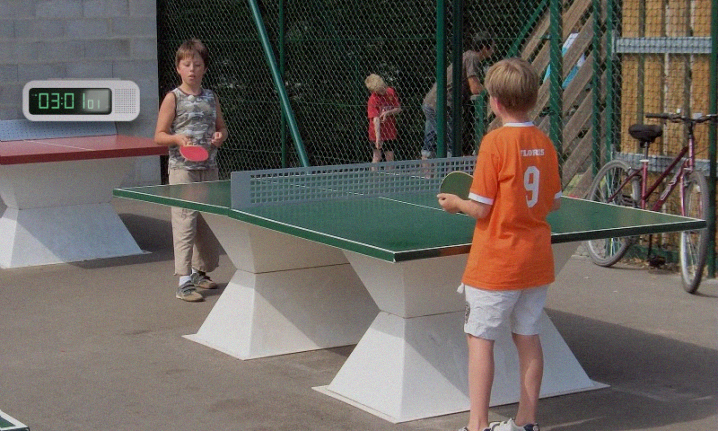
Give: 3h01m01s
